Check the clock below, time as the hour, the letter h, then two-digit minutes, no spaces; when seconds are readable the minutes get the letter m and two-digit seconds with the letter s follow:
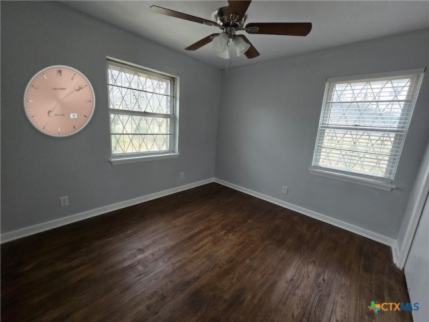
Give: 7h09
